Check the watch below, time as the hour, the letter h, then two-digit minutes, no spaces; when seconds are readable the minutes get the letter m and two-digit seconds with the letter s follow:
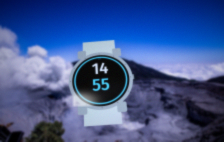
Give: 14h55
